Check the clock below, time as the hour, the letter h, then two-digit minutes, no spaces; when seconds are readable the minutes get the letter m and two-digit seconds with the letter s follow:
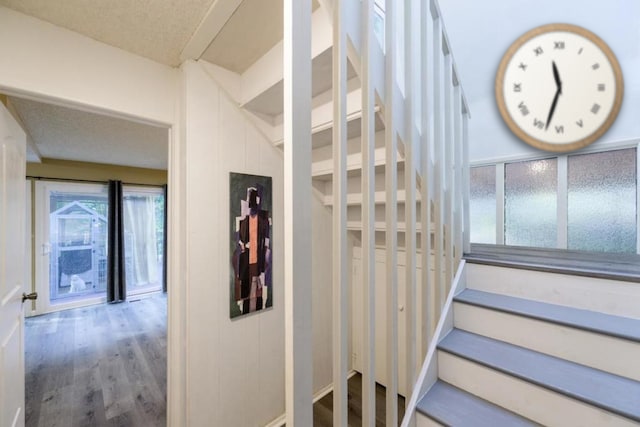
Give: 11h33
